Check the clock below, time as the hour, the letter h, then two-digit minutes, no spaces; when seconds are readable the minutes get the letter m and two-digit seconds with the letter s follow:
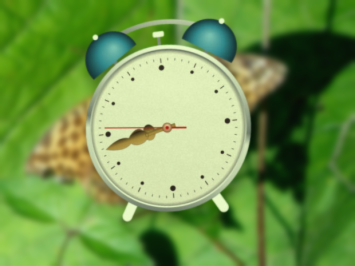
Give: 8h42m46s
